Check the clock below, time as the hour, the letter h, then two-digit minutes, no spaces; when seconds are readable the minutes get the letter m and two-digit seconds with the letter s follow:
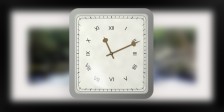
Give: 11h11
